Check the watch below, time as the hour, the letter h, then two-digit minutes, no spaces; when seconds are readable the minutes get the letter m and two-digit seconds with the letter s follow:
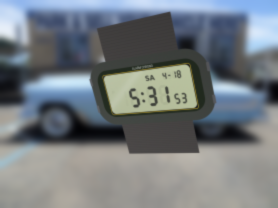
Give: 5h31m53s
